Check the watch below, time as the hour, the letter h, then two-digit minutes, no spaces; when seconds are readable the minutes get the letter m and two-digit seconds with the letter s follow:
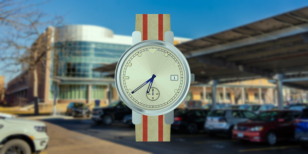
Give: 6h39
